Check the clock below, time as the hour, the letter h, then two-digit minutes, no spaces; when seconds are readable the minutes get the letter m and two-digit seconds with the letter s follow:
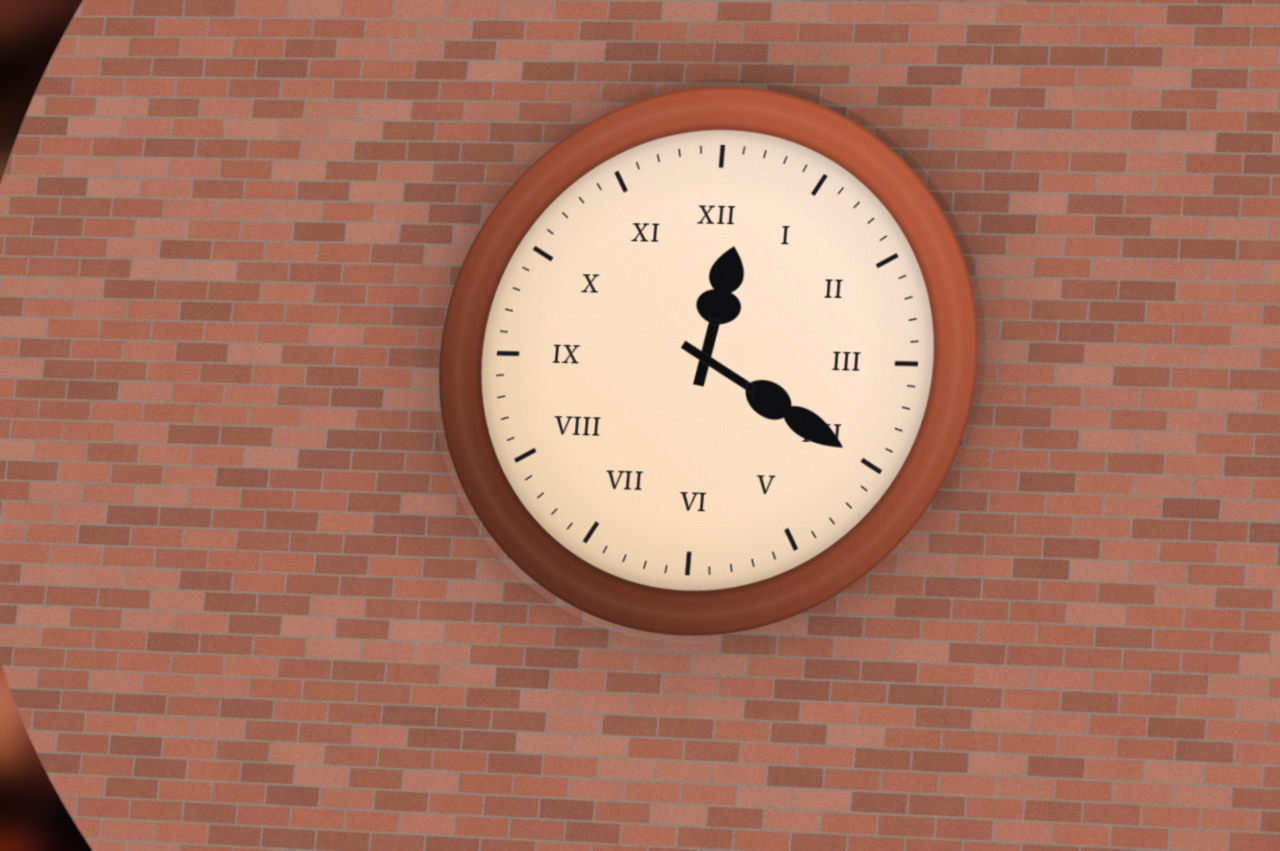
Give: 12h20
